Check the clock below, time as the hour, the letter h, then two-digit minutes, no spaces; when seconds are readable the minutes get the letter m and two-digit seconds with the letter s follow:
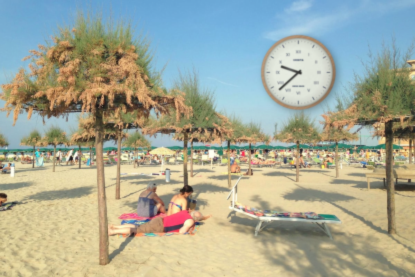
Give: 9h38
